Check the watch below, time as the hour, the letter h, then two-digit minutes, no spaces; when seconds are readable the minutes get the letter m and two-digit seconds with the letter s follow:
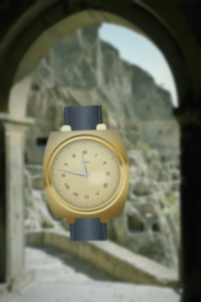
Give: 11h47
